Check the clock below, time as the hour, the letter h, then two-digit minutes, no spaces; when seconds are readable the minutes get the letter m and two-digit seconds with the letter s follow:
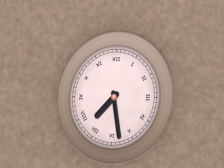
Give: 7h28
